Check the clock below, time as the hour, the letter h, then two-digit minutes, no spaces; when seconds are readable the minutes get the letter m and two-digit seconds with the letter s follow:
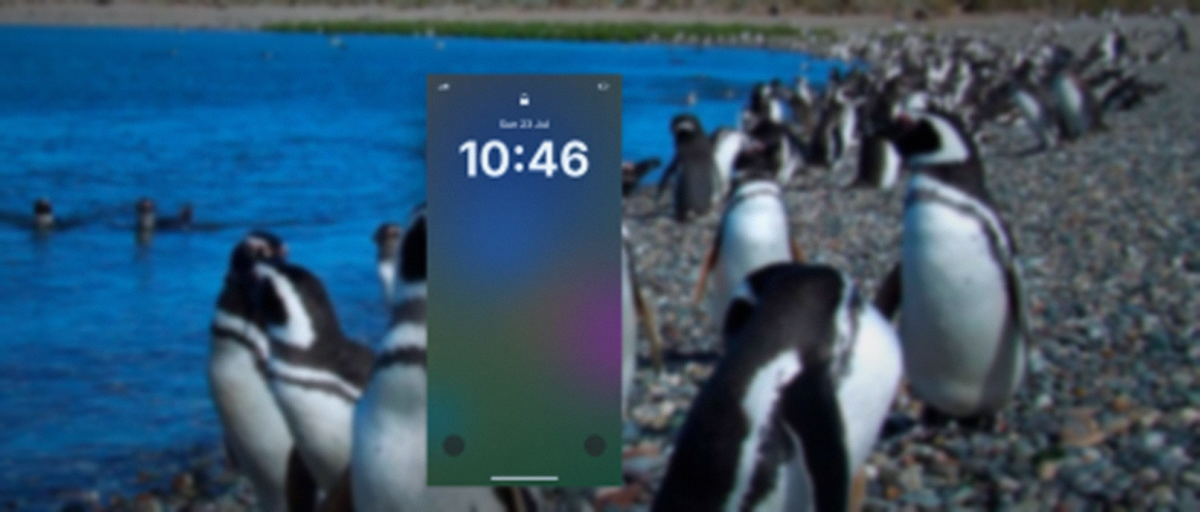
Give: 10h46
